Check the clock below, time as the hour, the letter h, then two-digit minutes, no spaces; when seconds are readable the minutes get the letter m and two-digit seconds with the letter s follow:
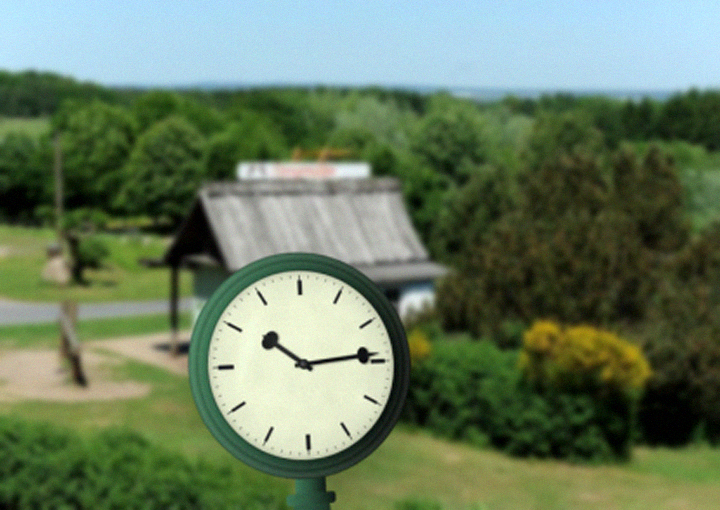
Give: 10h14
